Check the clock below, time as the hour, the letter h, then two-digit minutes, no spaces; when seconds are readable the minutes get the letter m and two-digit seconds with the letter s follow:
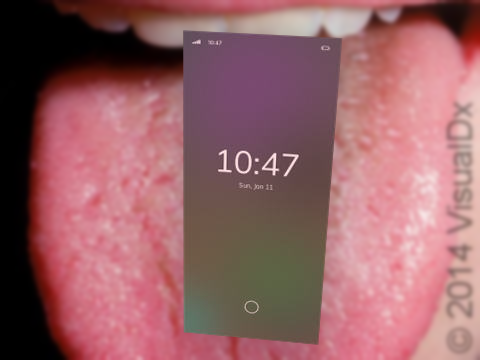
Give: 10h47
